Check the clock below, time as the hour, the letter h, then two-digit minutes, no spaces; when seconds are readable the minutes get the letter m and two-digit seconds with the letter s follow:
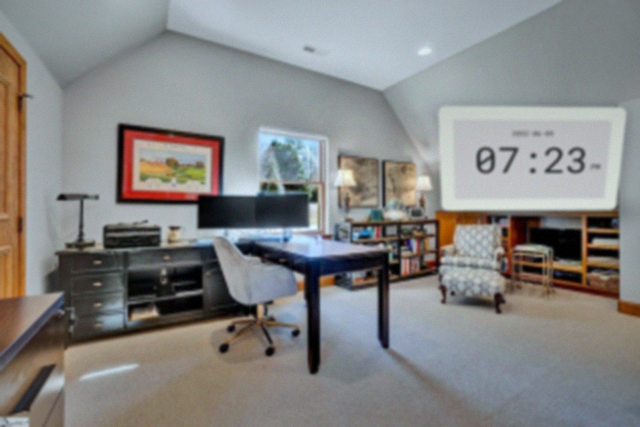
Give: 7h23
